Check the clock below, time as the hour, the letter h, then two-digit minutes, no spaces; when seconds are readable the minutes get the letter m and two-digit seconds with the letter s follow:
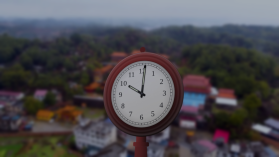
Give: 10h01
